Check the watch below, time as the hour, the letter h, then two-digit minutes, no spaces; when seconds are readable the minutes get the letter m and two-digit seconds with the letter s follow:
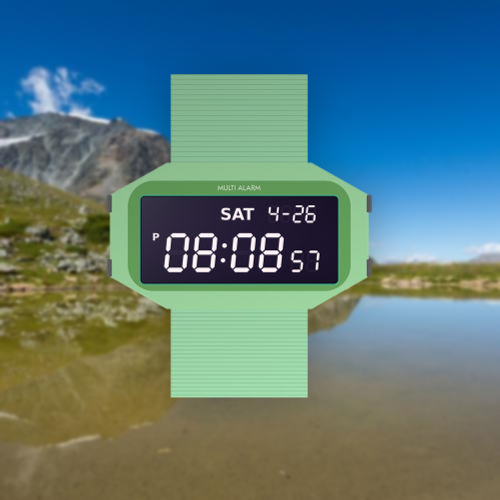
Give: 8h08m57s
